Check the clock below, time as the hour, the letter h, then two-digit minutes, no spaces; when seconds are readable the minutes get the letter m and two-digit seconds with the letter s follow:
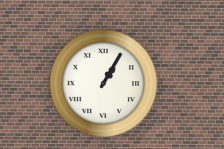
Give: 1h05
